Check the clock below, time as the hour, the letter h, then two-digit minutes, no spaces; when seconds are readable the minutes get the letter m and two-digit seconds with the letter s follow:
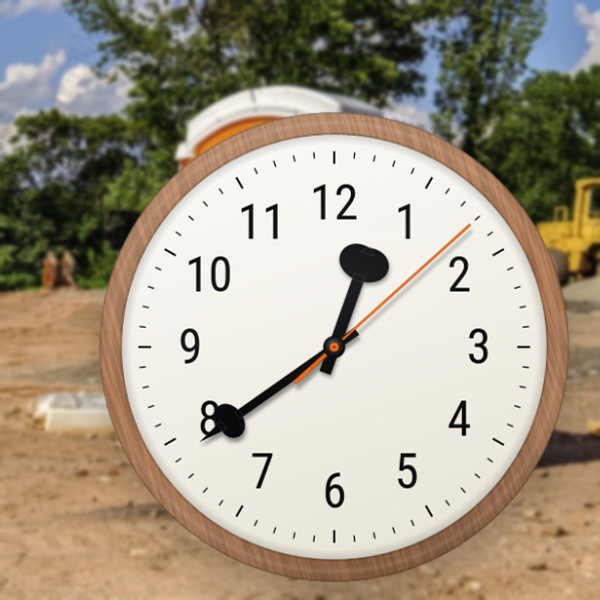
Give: 12h39m08s
